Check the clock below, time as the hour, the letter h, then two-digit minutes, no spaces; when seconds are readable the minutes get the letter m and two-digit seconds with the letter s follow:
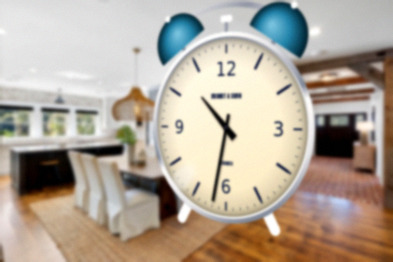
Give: 10h32
